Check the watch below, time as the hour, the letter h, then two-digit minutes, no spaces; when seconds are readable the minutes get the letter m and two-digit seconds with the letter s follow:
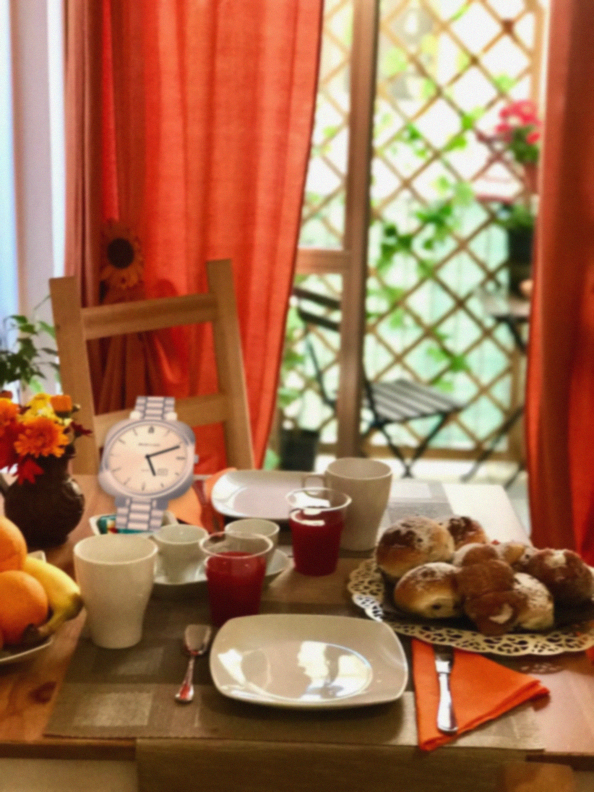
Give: 5h11
